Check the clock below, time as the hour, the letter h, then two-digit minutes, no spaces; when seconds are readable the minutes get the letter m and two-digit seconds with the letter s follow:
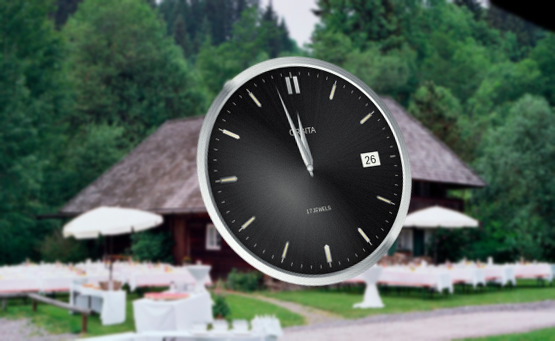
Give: 11h58
